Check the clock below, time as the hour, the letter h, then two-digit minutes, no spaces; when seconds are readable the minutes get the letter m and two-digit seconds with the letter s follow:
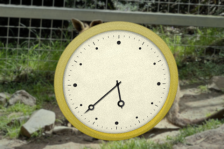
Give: 5h38
